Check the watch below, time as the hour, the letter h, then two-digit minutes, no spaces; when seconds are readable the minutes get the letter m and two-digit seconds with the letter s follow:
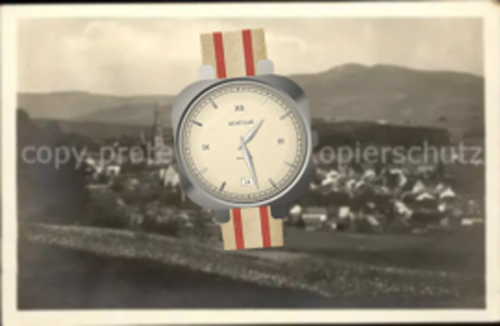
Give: 1h28
